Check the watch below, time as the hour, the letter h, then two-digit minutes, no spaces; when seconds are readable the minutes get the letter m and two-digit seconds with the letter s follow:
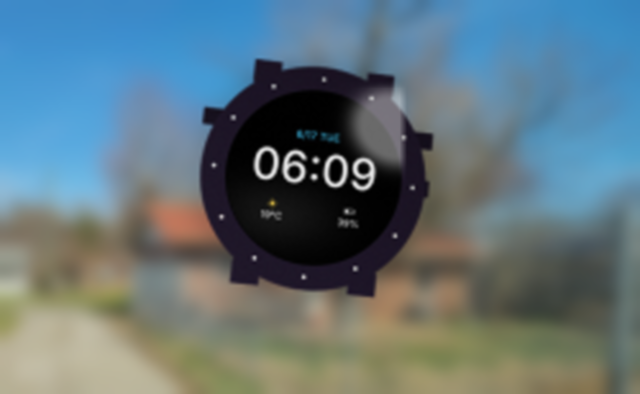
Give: 6h09
